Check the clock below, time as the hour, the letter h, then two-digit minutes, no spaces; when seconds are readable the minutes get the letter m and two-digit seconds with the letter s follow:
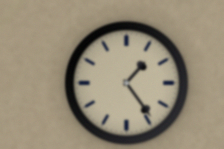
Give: 1h24
